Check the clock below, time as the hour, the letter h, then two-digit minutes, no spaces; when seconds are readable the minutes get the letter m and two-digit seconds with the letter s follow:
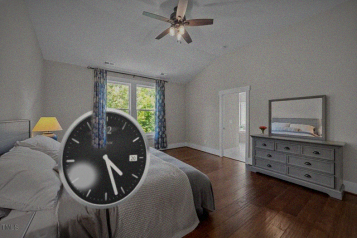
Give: 4h27
